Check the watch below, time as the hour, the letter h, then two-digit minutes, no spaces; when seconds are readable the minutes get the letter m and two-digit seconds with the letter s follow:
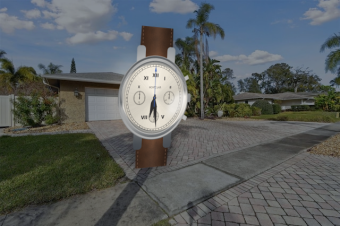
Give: 6h29
